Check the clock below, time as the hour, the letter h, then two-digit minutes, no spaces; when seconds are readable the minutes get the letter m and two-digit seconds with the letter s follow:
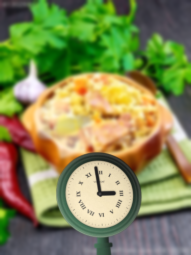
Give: 2h59
